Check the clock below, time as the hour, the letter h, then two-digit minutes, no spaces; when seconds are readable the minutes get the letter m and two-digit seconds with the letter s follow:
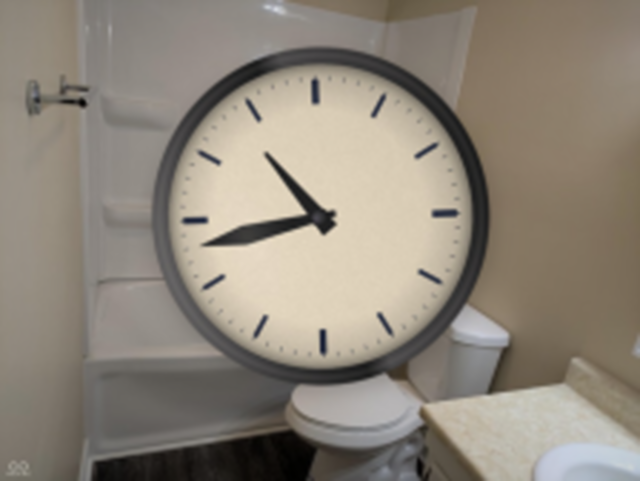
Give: 10h43
